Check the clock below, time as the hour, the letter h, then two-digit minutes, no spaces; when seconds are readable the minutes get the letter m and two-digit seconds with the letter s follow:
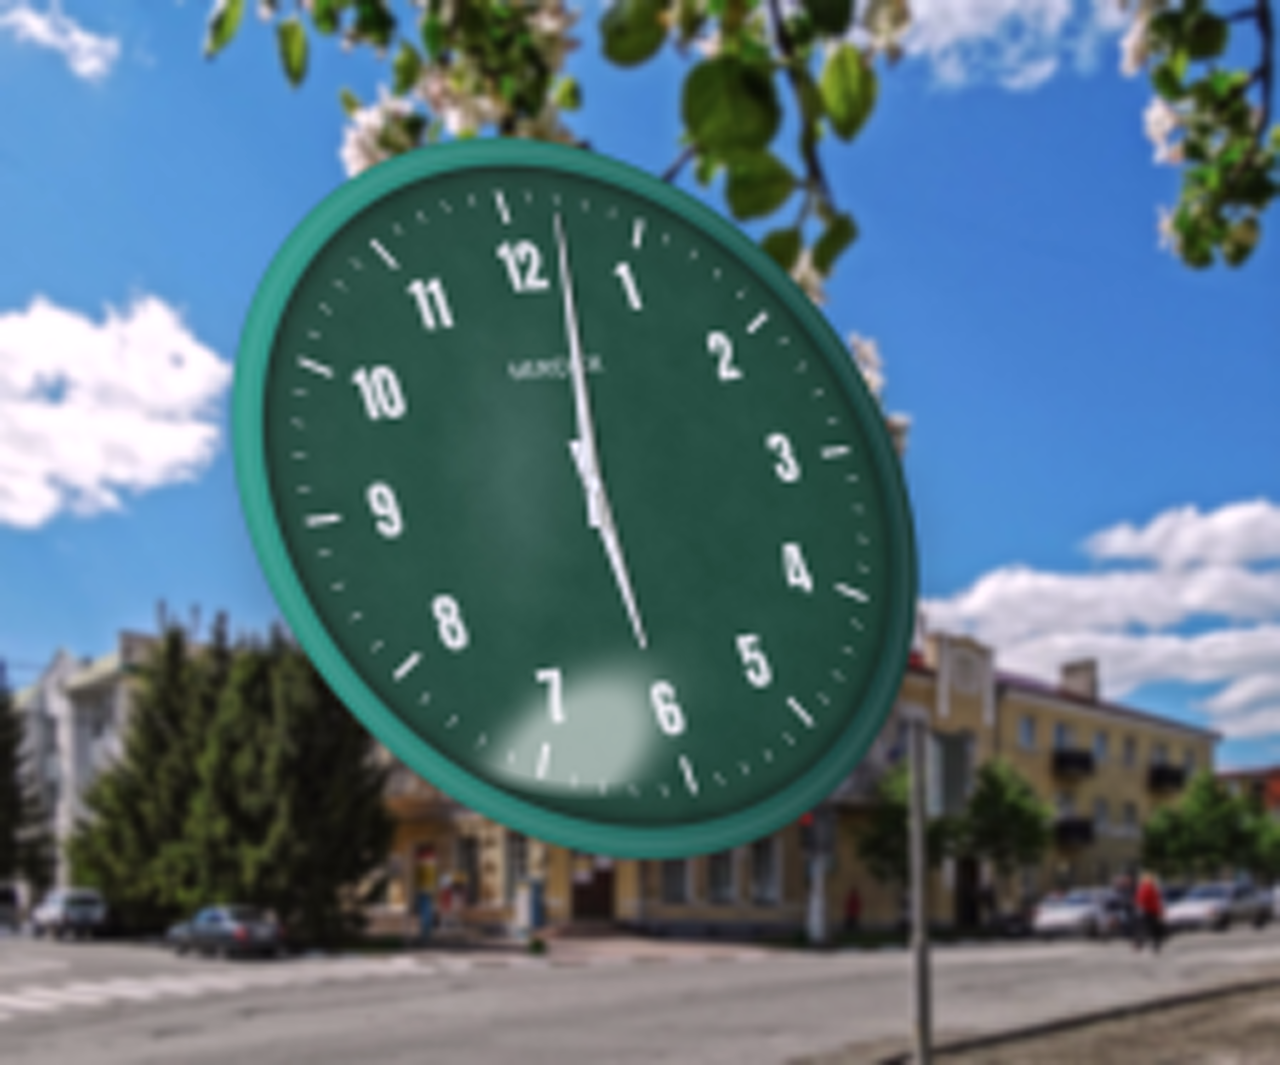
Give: 6h02
